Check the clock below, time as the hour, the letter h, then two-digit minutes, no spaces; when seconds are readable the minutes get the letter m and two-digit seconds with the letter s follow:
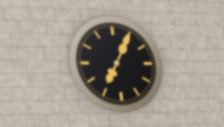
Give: 7h05
